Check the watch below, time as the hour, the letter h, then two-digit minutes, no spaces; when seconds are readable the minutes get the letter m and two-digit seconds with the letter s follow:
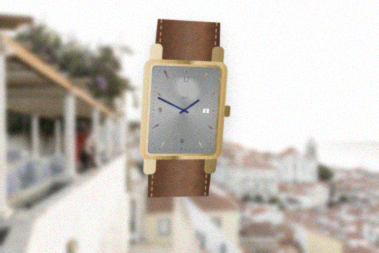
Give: 1h49
